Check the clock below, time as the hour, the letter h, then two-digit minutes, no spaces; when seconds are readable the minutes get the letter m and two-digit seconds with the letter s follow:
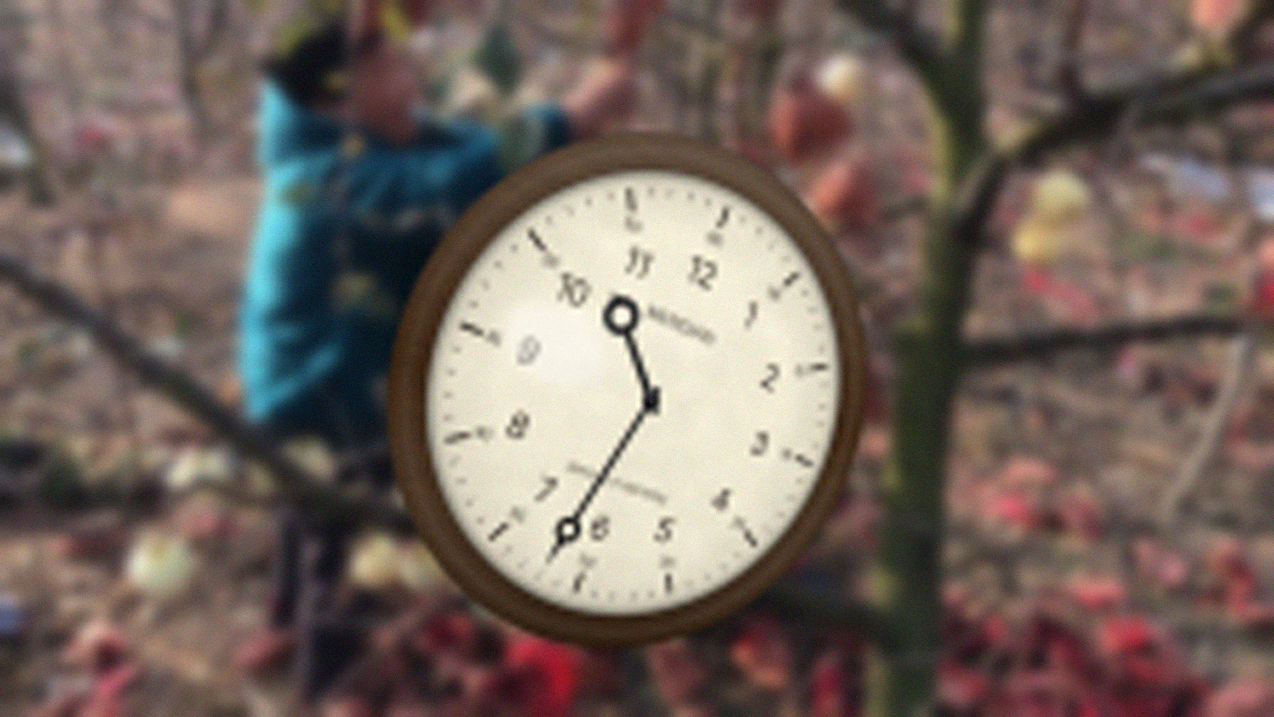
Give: 10h32
